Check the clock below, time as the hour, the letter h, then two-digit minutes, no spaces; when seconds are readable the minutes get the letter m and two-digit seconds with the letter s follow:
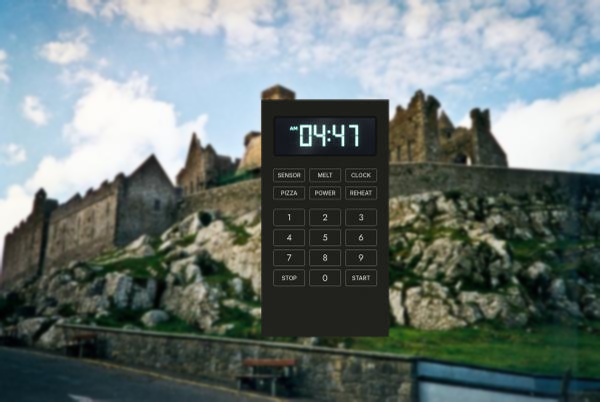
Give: 4h47
